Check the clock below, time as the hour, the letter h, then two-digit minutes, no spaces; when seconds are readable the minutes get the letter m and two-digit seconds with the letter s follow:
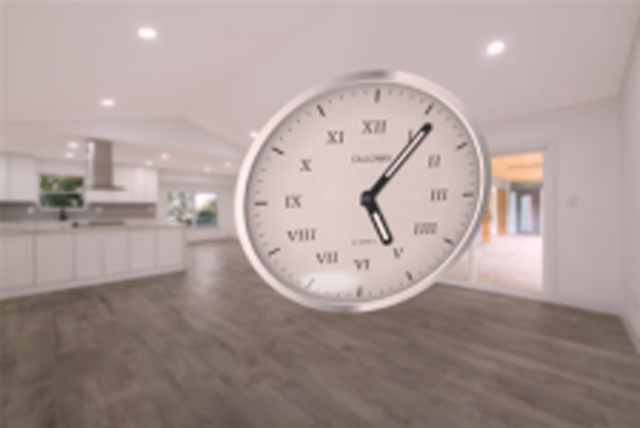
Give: 5h06
